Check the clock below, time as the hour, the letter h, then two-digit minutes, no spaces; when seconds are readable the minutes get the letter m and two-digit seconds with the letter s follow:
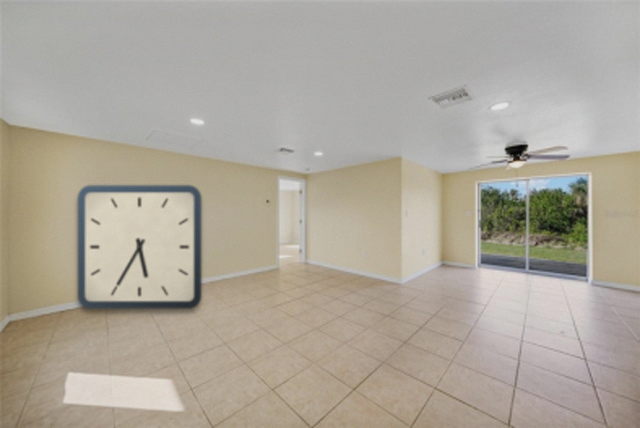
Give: 5h35
